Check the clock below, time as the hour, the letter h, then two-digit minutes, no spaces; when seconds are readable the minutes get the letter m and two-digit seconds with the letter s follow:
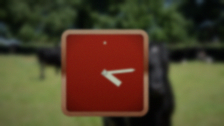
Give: 4h14
